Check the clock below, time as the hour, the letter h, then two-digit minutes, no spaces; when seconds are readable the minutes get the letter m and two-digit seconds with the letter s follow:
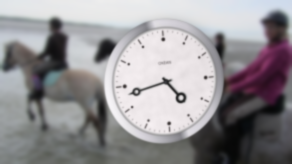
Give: 4h43
